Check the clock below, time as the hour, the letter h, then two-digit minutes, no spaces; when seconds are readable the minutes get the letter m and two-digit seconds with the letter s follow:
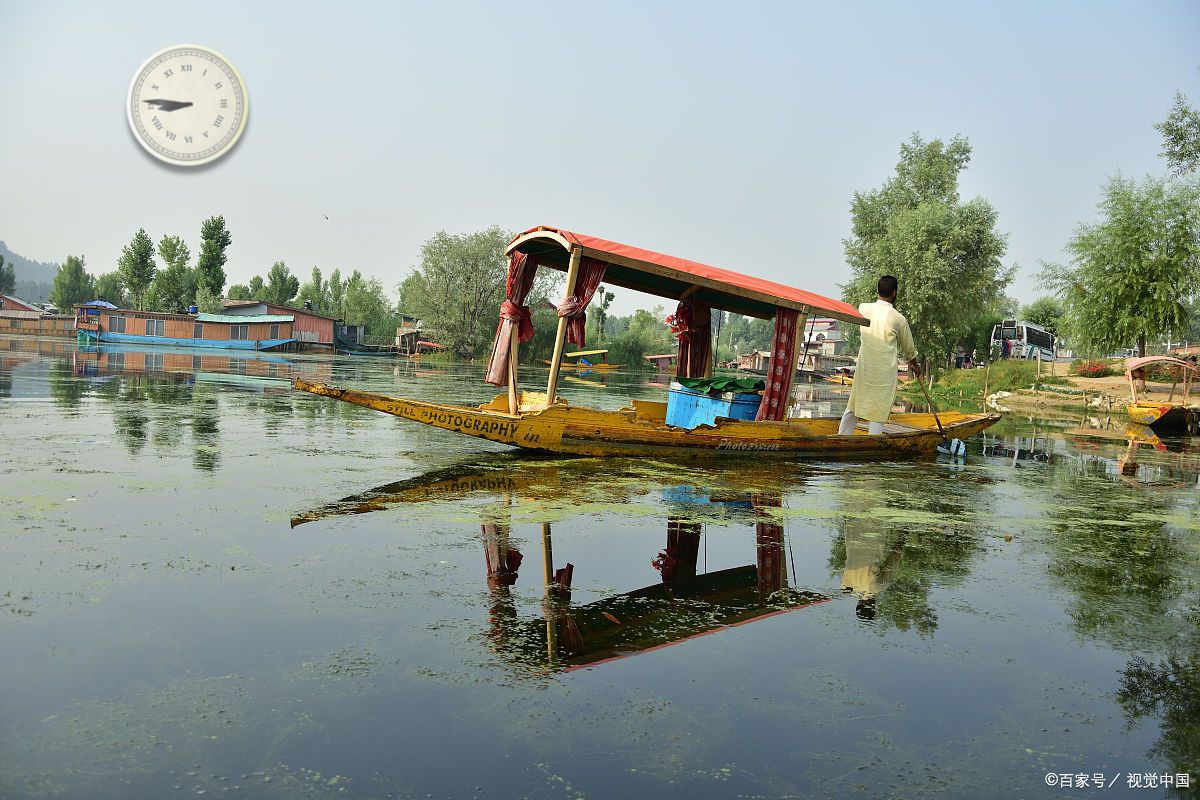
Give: 8h46
